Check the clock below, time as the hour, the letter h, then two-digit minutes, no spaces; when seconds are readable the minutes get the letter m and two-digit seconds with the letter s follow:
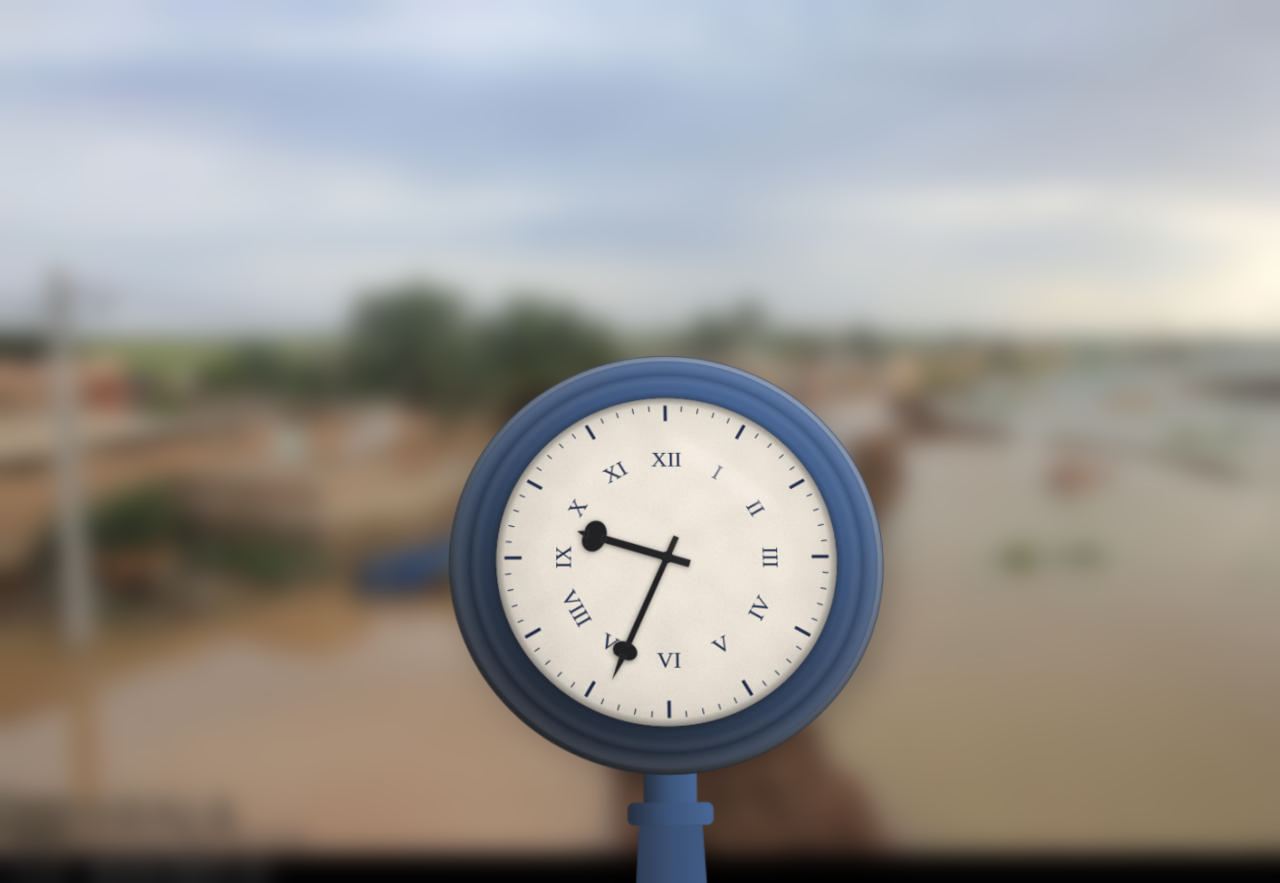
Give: 9h34
